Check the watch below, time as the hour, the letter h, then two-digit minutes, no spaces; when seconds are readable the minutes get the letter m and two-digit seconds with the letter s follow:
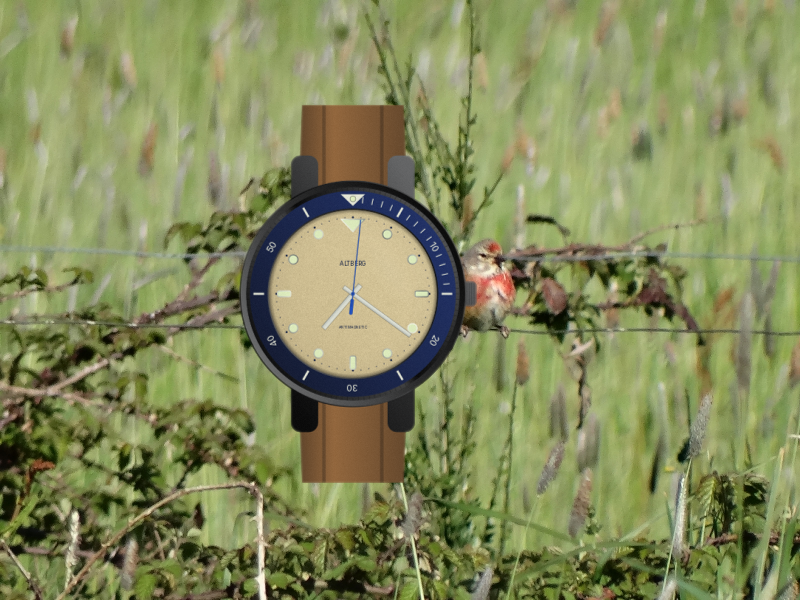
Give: 7h21m01s
